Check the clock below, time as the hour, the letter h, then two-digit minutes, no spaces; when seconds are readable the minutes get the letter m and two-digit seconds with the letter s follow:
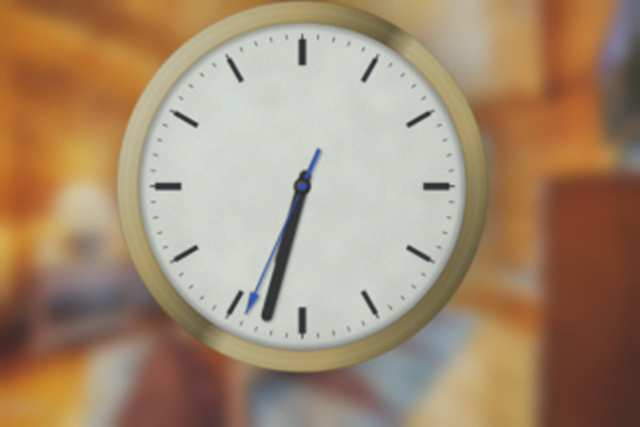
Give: 6h32m34s
